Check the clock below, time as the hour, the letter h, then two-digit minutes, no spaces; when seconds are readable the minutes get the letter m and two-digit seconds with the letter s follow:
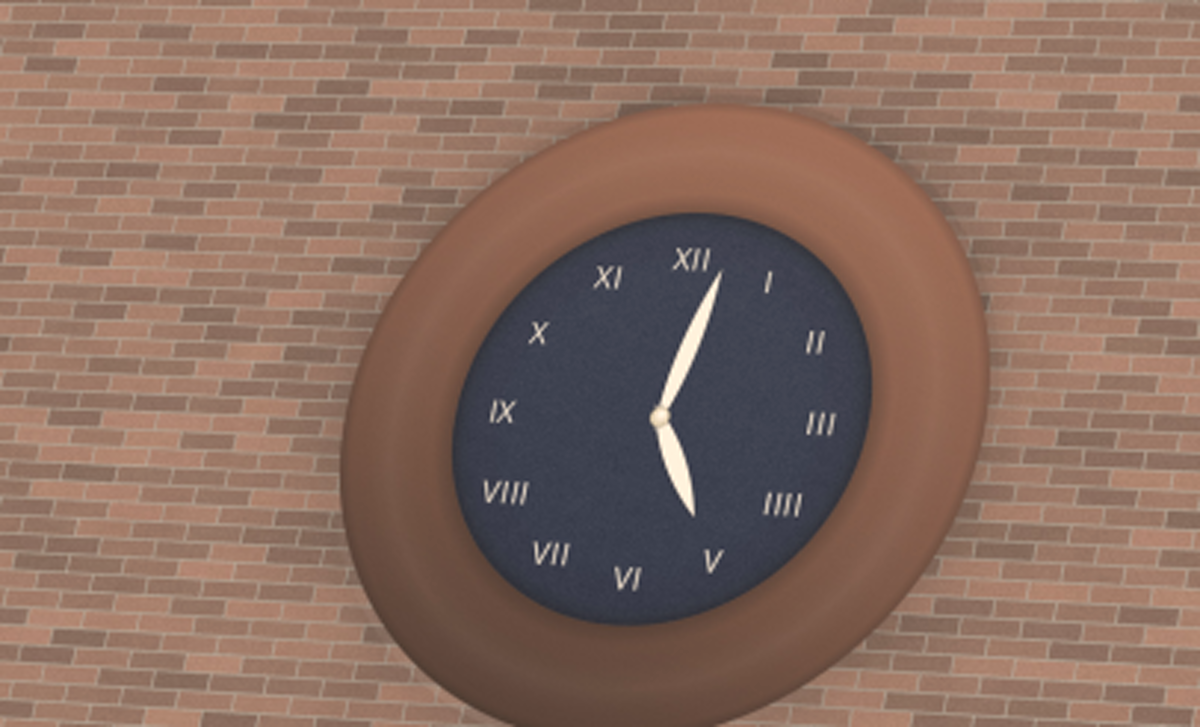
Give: 5h02
